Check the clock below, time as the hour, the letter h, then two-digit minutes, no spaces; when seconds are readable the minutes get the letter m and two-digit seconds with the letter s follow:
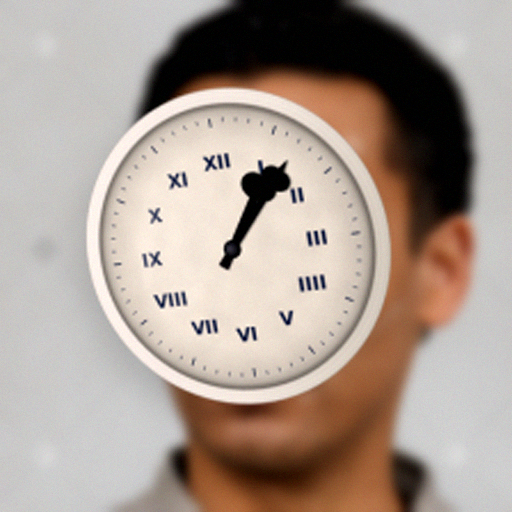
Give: 1h07
